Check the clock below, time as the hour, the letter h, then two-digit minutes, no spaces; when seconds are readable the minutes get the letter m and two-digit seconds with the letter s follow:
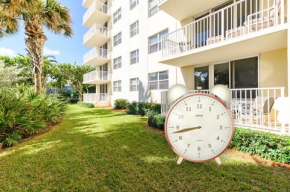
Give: 8h43
